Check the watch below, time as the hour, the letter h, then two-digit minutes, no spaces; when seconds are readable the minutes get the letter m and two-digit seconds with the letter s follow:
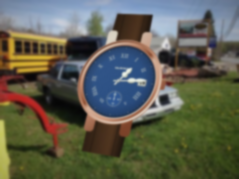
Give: 1h14
